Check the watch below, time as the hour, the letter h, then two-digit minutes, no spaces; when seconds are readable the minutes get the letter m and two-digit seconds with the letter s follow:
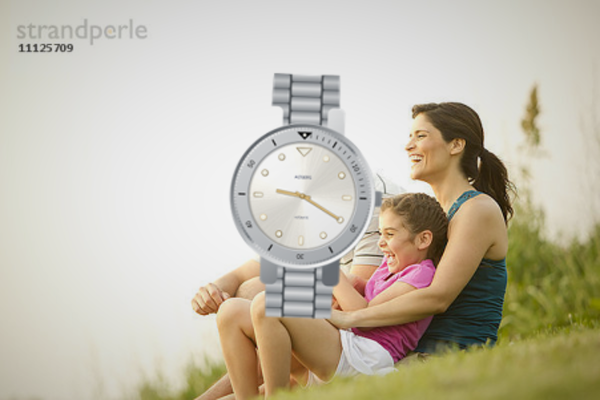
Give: 9h20
